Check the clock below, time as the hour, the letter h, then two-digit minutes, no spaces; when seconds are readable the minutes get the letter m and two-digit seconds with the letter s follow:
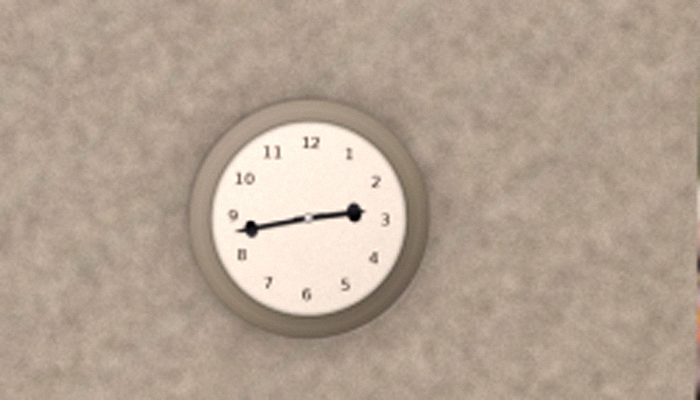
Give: 2h43
